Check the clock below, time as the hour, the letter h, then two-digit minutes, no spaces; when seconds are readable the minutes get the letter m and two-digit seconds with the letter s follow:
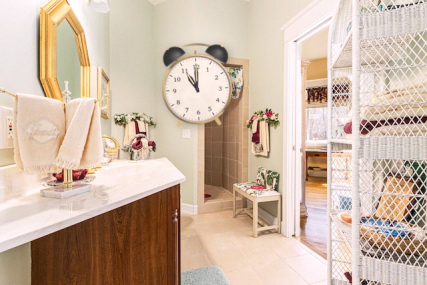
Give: 11h00
